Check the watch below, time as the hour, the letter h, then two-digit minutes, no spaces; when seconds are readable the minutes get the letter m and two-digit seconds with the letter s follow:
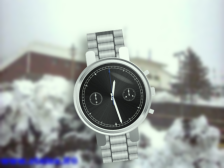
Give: 12h28
